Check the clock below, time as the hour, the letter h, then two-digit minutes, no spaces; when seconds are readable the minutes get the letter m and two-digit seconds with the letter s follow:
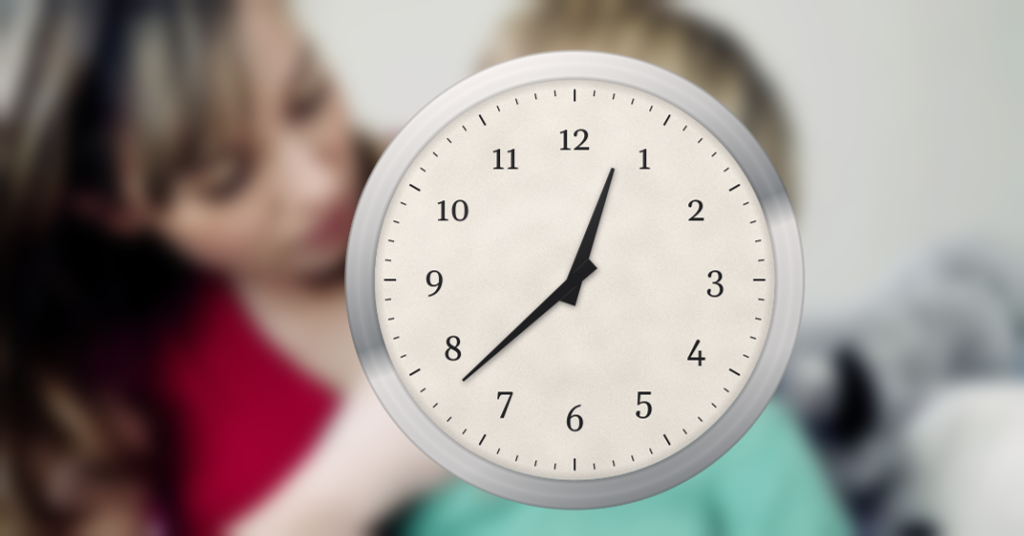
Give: 12h38
